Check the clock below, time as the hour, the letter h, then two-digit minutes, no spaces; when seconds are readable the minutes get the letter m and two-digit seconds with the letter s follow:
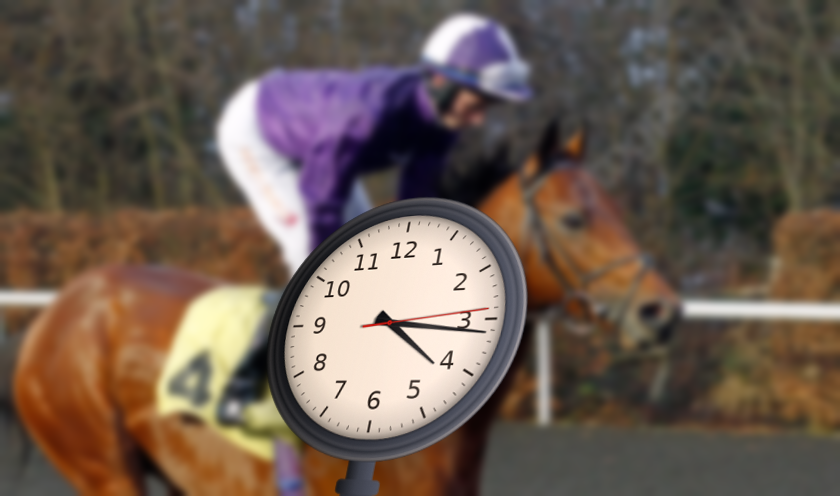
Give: 4h16m14s
